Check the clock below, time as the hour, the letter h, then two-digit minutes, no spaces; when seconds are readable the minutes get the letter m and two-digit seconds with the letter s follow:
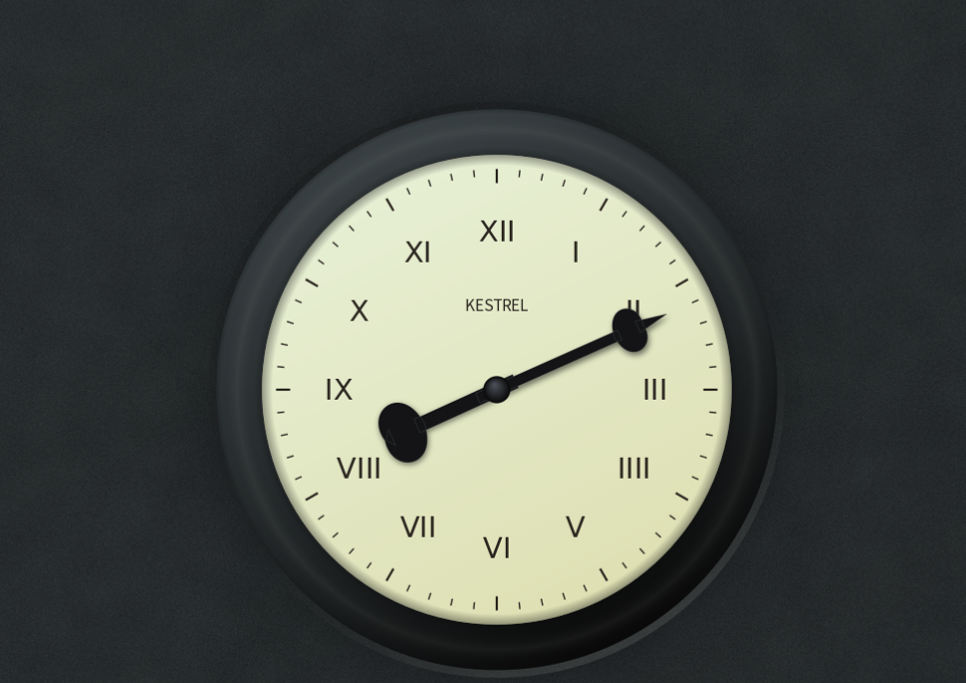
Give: 8h11
